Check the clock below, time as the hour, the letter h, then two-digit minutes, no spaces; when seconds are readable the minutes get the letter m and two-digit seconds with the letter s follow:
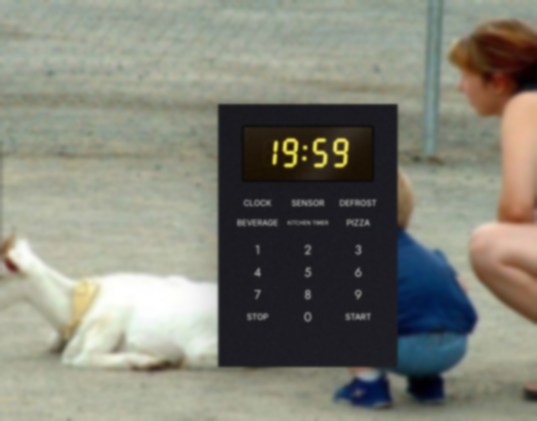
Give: 19h59
